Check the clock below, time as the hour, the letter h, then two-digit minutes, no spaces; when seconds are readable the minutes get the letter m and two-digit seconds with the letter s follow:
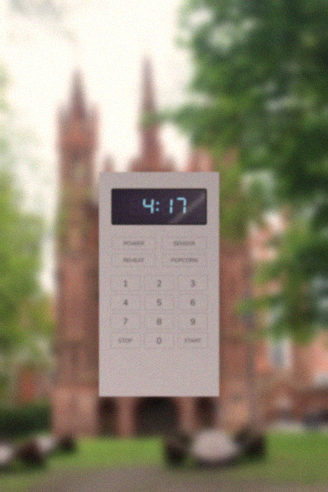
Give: 4h17
